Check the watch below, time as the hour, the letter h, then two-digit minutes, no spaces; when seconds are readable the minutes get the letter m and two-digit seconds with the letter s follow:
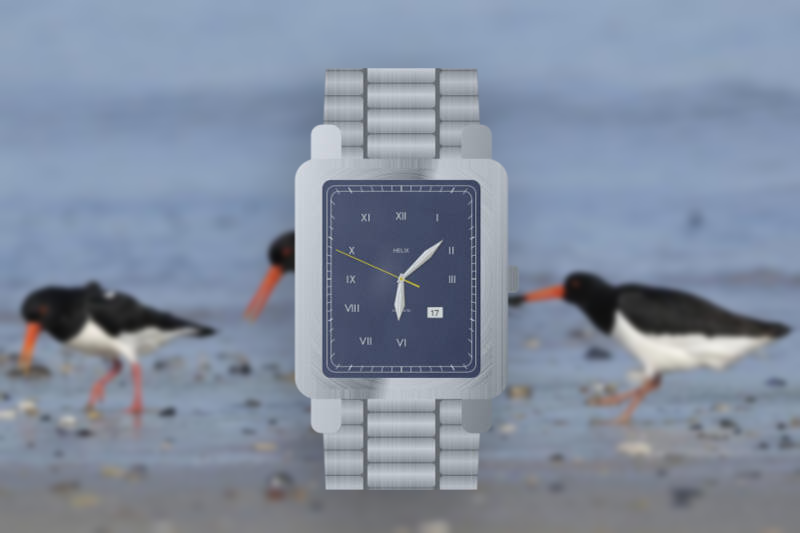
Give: 6h07m49s
